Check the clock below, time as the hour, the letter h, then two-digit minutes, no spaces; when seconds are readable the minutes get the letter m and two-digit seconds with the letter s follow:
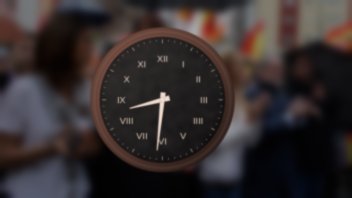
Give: 8h31
